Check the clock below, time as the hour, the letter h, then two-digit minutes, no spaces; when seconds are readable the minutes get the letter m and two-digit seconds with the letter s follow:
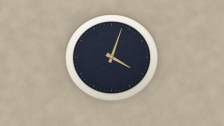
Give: 4h03
